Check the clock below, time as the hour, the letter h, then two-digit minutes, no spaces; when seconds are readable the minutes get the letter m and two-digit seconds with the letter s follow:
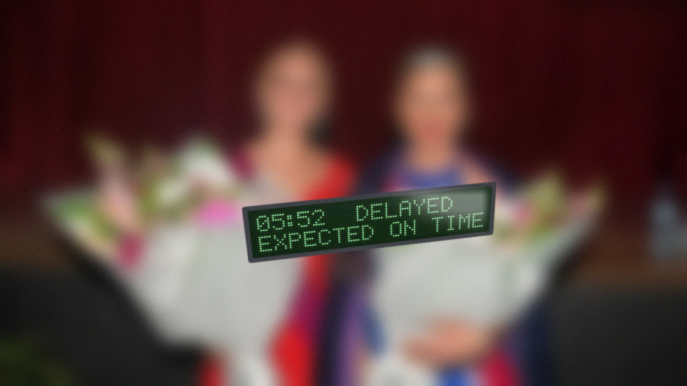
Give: 5h52
